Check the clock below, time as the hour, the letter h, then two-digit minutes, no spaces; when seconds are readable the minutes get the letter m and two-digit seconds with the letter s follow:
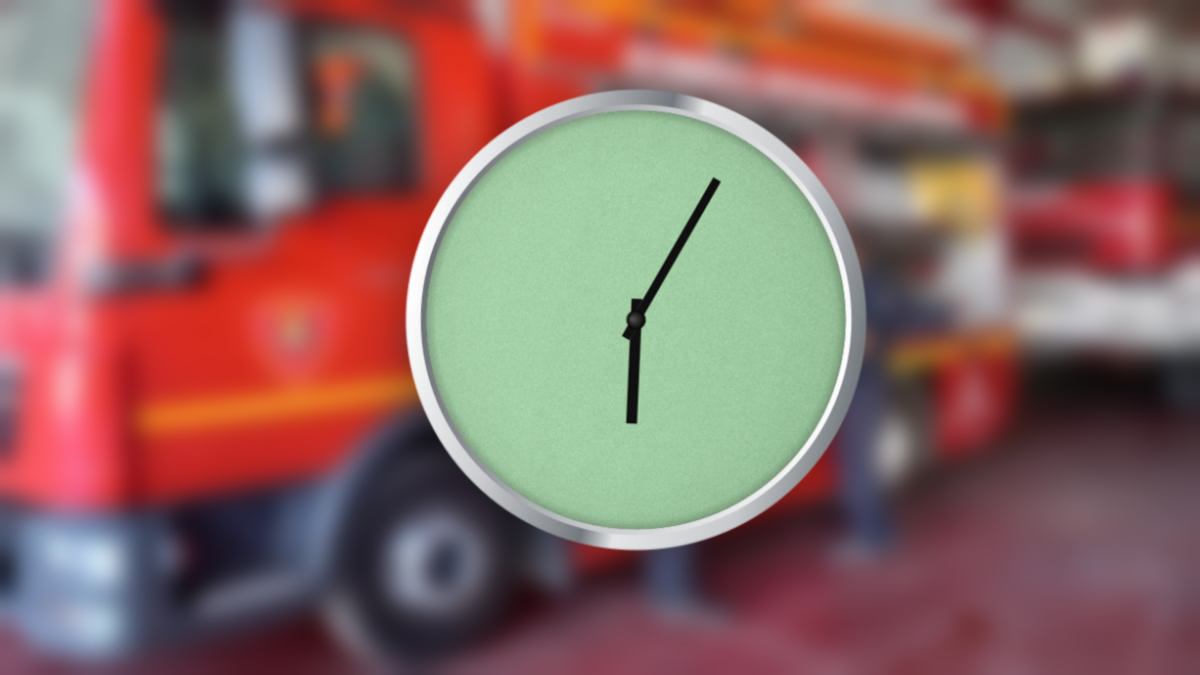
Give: 6h05
